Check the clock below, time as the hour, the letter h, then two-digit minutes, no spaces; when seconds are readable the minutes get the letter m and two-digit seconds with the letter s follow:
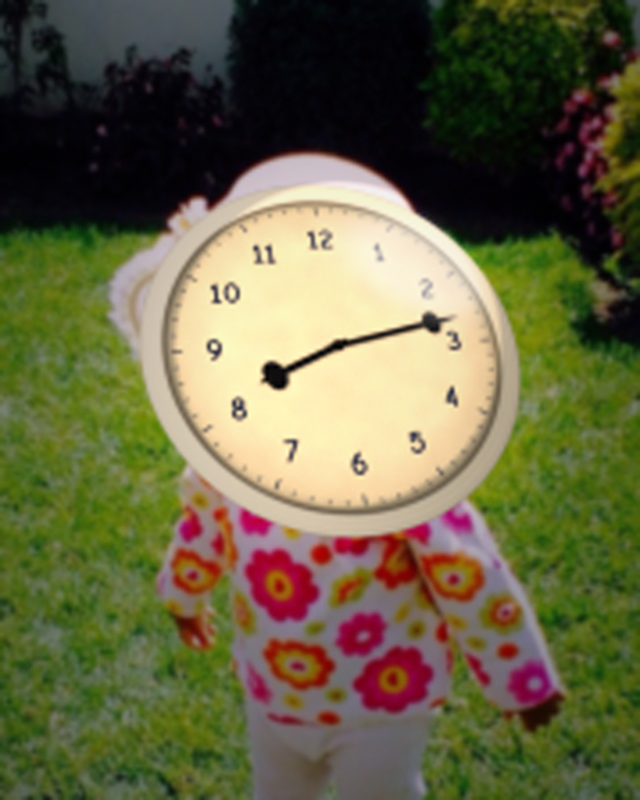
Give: 8h13
